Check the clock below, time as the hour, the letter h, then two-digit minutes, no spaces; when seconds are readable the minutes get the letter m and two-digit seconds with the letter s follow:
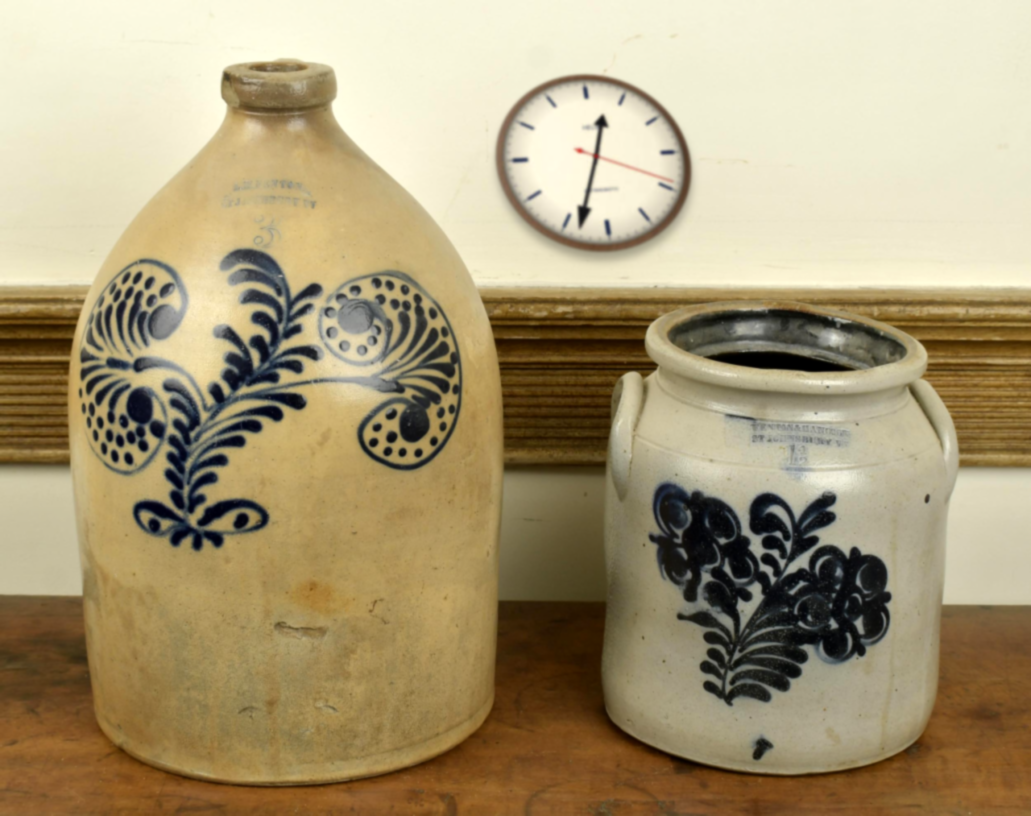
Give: 12h33m19s
